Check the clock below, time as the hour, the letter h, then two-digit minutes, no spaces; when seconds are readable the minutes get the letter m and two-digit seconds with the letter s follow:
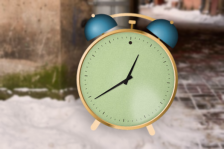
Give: 12h39
